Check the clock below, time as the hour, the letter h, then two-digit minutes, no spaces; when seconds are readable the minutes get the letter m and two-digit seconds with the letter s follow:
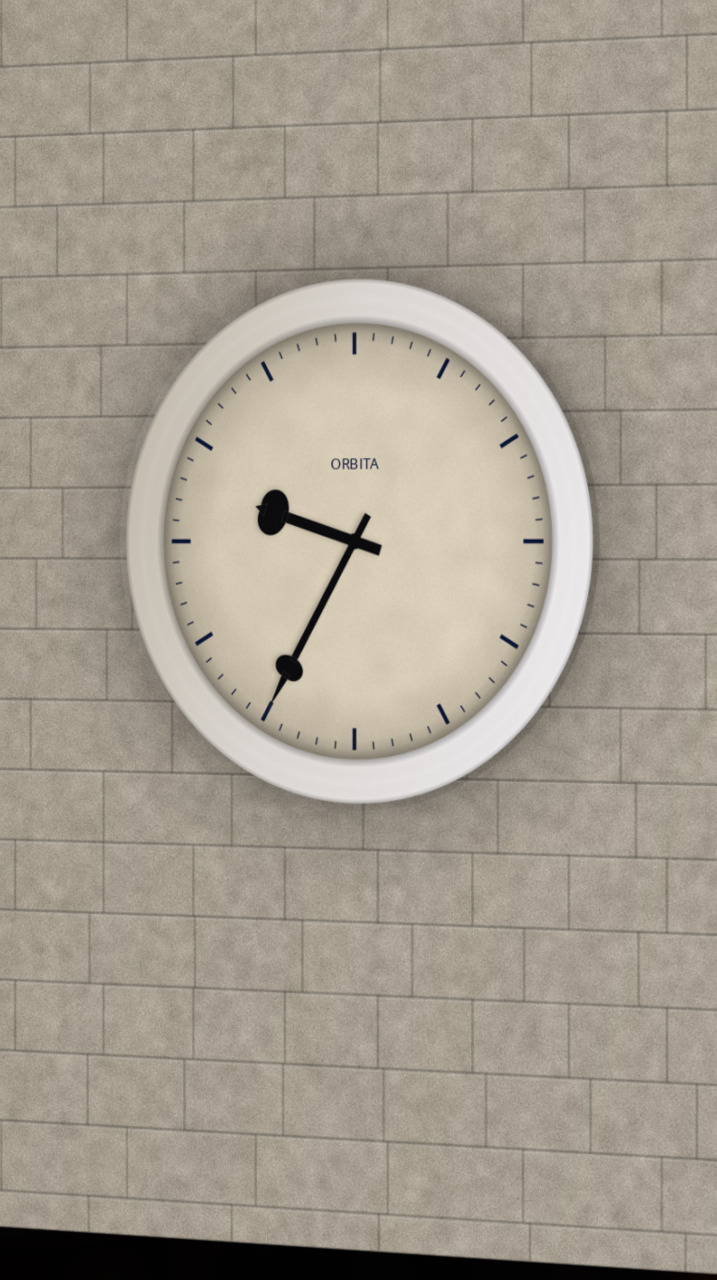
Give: 9h35
